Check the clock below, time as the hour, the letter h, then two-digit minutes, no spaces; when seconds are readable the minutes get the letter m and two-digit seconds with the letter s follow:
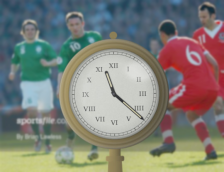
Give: 11h22
